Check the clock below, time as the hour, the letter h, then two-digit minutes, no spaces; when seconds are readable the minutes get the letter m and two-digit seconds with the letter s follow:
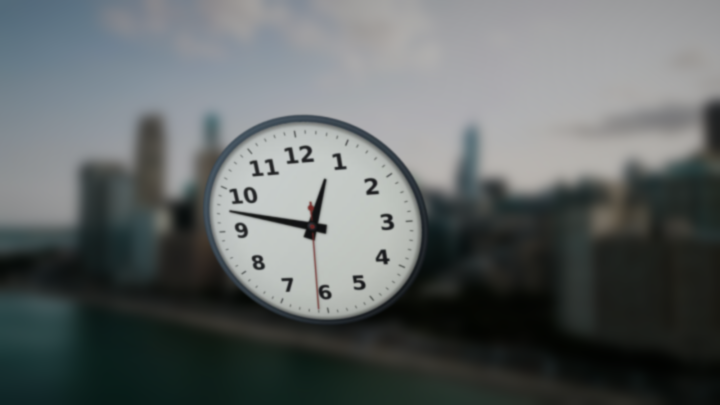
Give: 12h47m31s
